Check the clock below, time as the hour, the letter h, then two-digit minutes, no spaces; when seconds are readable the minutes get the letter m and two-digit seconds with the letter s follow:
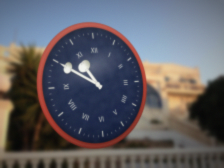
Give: 10h50
